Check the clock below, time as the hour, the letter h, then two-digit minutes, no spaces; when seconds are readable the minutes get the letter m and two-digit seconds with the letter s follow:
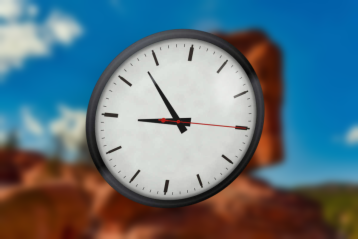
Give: 8h53m15s
